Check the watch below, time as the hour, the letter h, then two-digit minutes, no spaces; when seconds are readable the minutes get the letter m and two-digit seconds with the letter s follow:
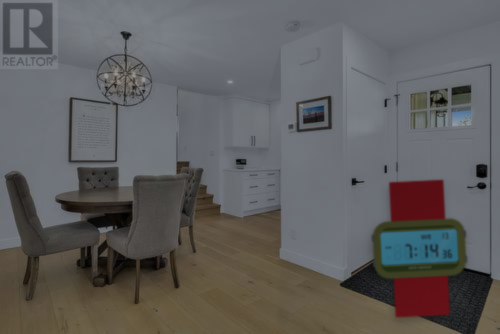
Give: 7h14
